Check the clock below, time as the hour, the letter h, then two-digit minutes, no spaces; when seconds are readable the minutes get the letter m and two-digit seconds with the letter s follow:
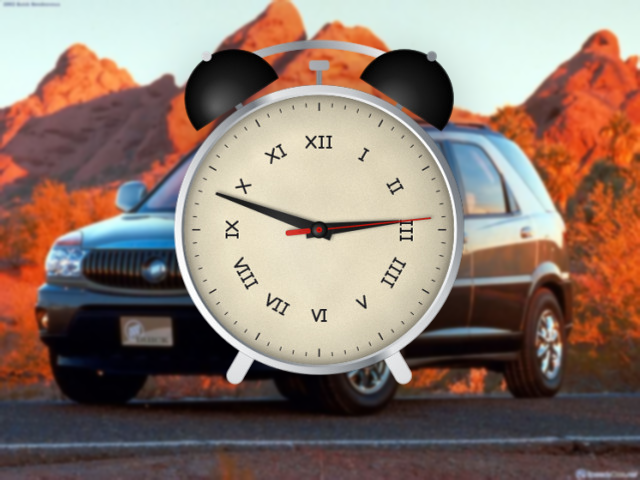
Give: 2h48m14s
